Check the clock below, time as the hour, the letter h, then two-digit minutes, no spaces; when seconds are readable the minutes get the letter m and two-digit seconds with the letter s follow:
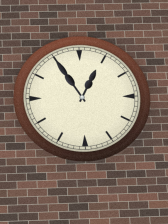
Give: 12h55
